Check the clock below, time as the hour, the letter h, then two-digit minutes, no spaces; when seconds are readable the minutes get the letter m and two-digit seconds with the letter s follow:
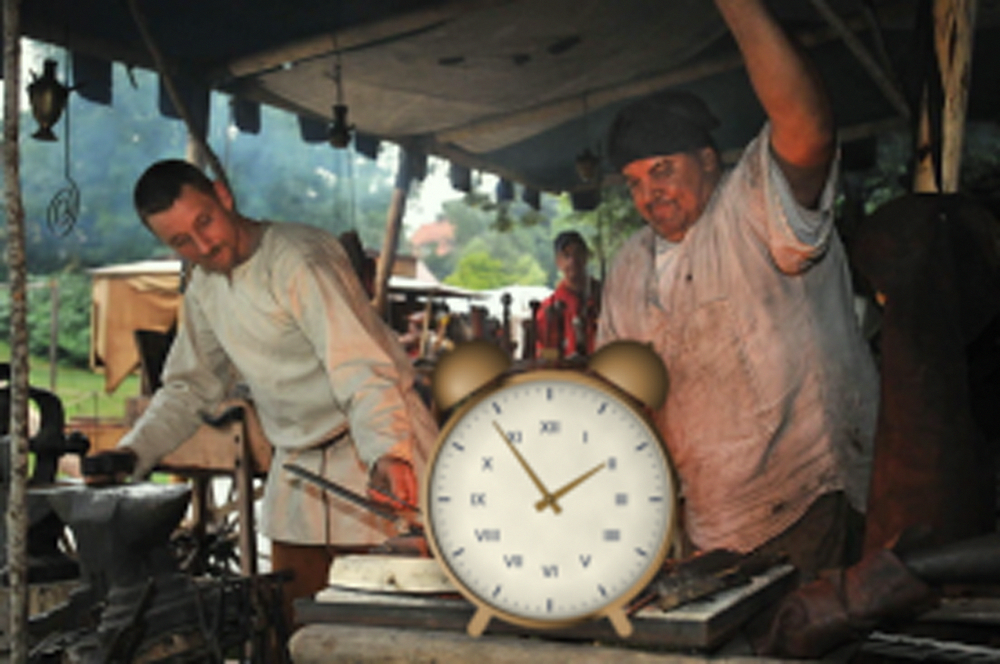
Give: 1h54
